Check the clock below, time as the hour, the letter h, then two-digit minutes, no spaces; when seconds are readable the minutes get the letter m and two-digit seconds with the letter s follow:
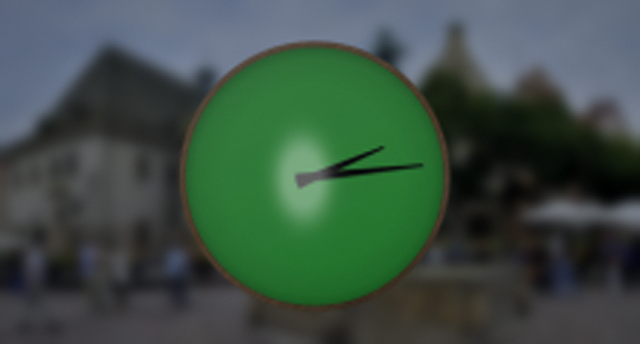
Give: 2h14
